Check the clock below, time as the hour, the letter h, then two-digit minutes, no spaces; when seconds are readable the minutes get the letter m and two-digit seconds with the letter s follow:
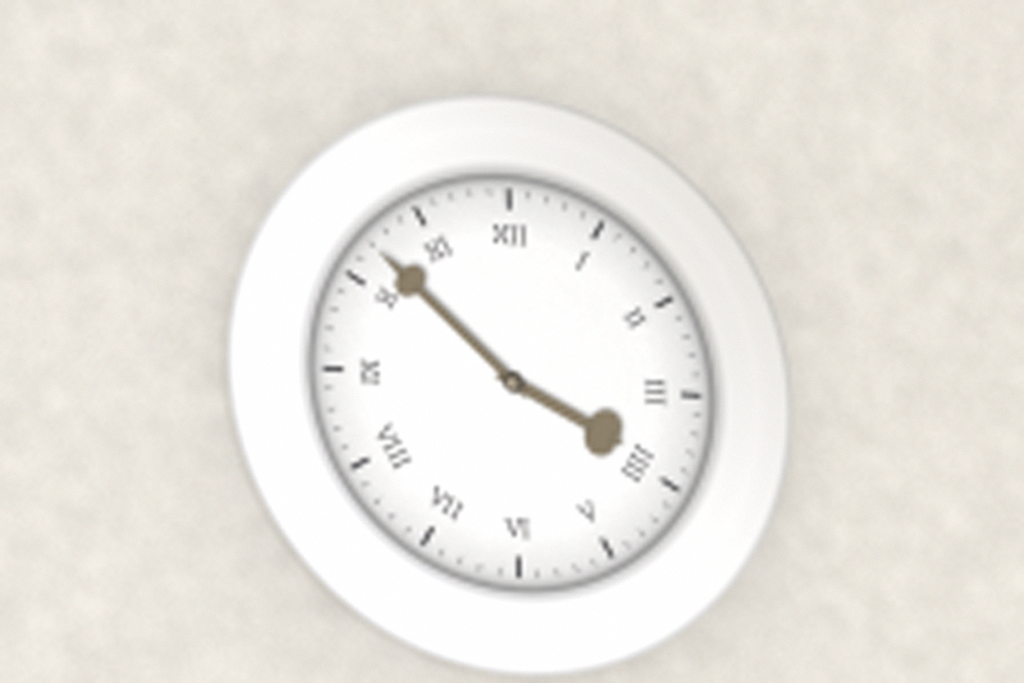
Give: 3h52
